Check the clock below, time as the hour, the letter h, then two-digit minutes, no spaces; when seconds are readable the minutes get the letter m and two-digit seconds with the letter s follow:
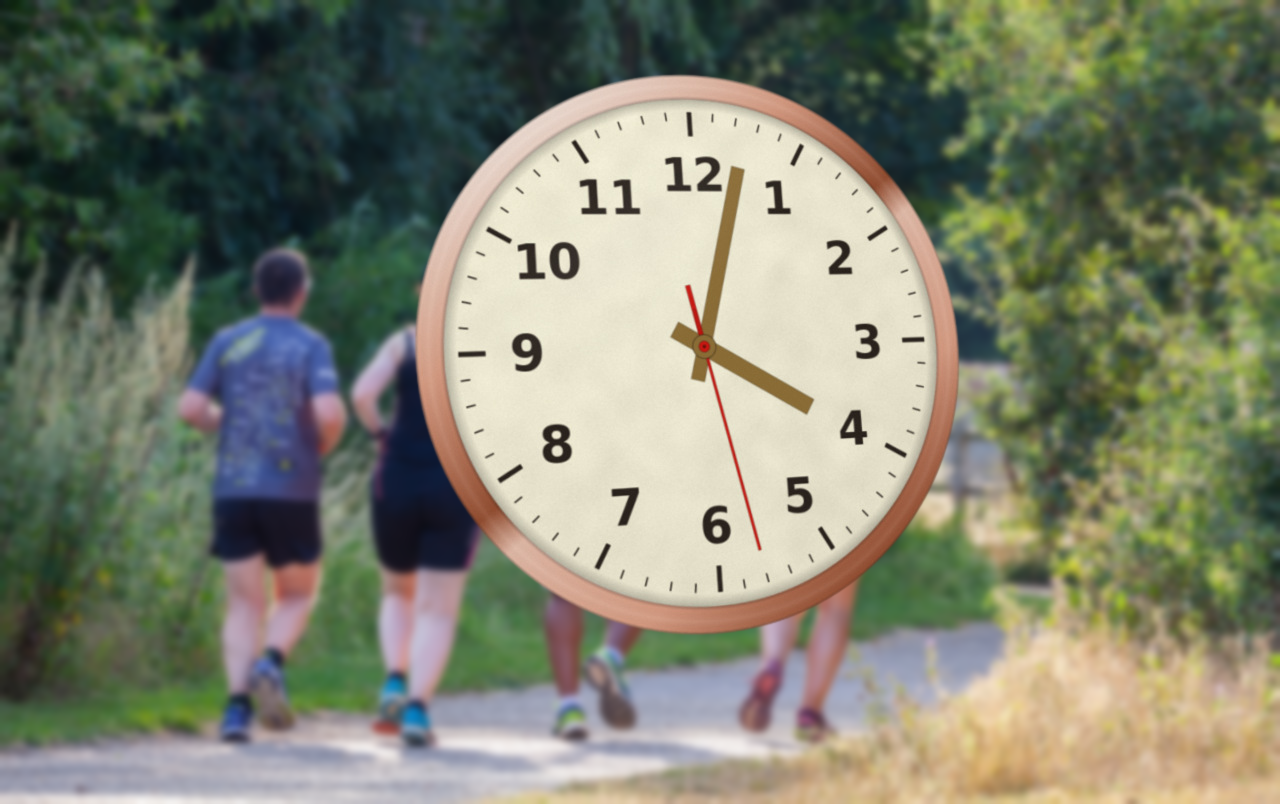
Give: 4h02m28s
